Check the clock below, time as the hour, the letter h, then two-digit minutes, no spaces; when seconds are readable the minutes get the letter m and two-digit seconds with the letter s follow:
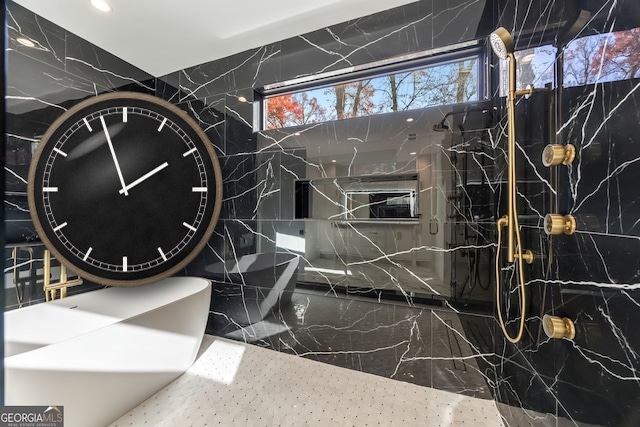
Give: 1h57
